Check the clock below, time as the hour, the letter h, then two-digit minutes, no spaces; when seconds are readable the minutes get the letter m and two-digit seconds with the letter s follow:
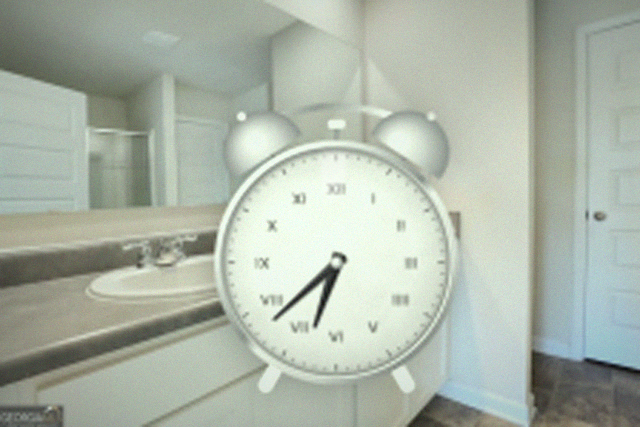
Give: 6h38
